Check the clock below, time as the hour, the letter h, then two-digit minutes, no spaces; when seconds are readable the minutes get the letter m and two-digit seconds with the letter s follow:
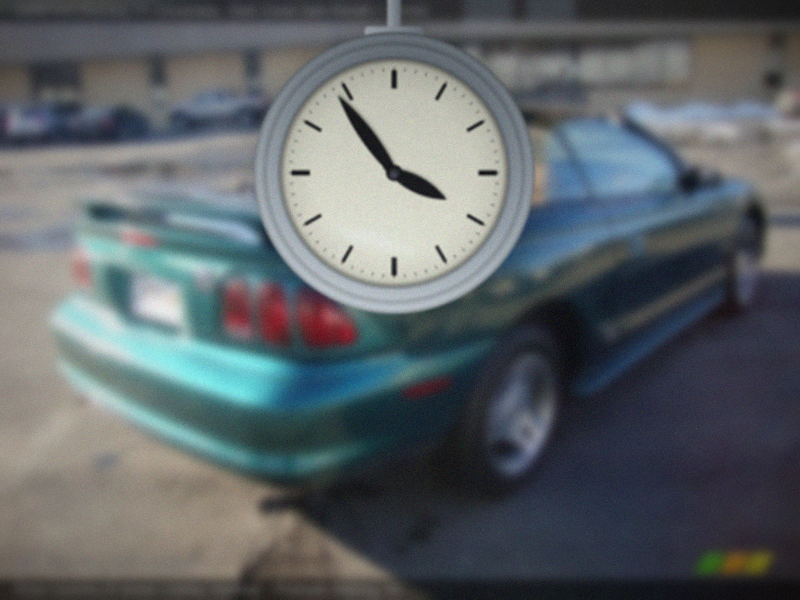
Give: 3h54
